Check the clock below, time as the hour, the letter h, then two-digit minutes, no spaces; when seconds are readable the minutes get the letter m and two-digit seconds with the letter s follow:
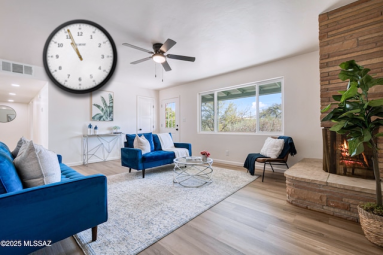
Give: 10h56
